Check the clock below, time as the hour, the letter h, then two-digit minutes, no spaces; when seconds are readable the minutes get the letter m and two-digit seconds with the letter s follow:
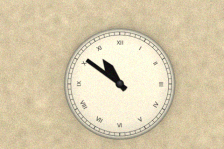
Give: 10h51
